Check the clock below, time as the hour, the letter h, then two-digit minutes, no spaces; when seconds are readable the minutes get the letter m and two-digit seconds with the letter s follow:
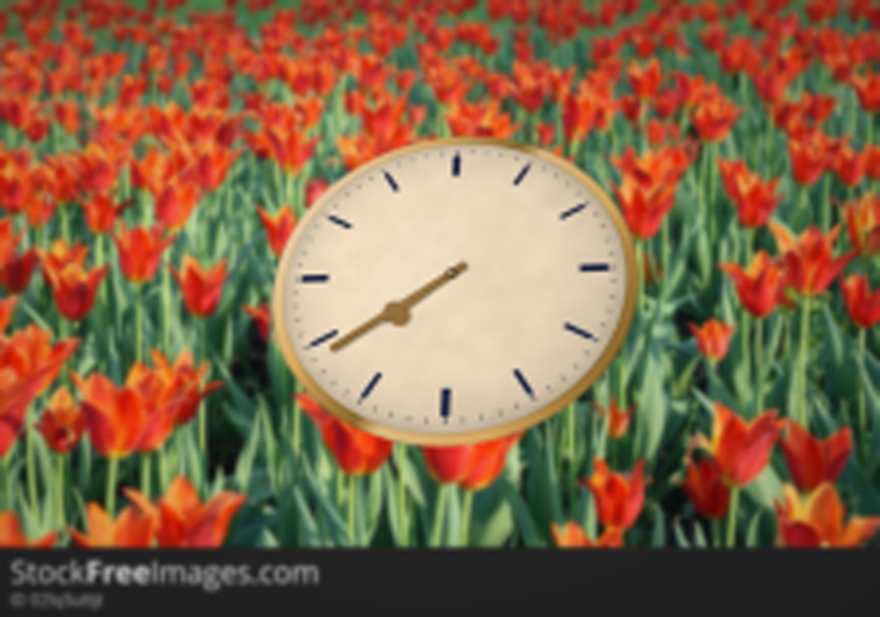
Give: 7h39
